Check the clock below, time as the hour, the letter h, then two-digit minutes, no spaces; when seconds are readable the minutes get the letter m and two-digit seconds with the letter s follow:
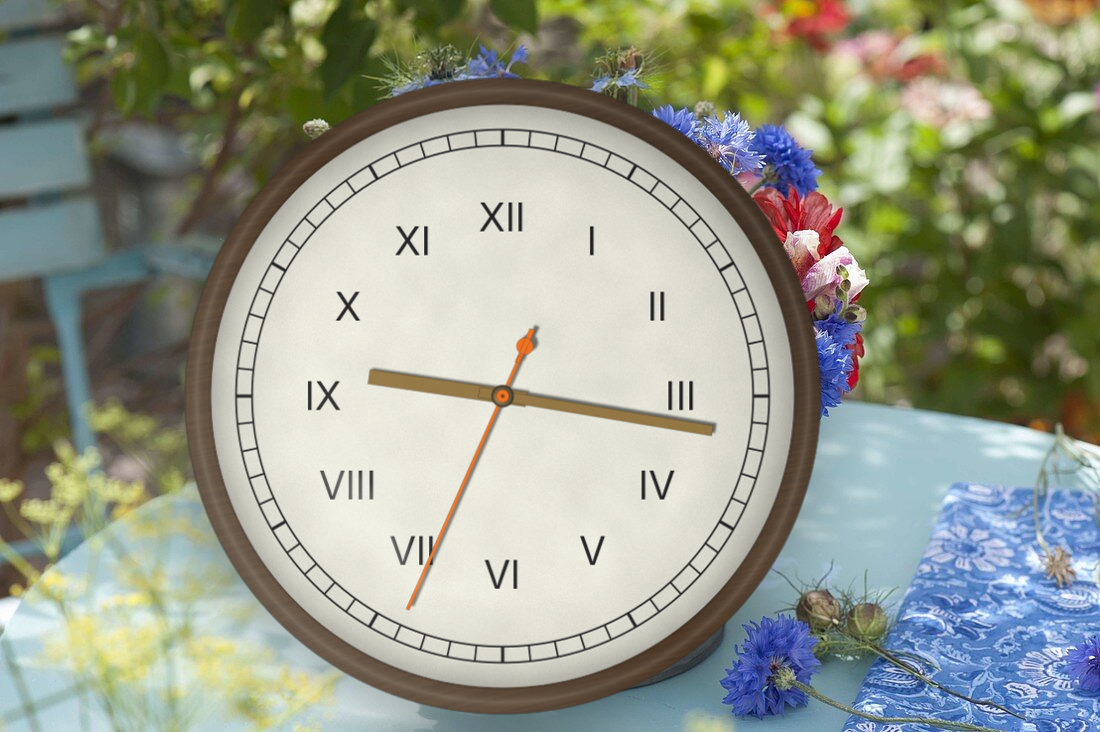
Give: 9h16m34s
